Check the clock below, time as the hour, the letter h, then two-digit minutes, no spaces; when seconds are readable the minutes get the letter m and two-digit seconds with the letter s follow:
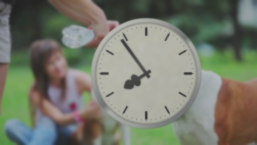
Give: 7h54
